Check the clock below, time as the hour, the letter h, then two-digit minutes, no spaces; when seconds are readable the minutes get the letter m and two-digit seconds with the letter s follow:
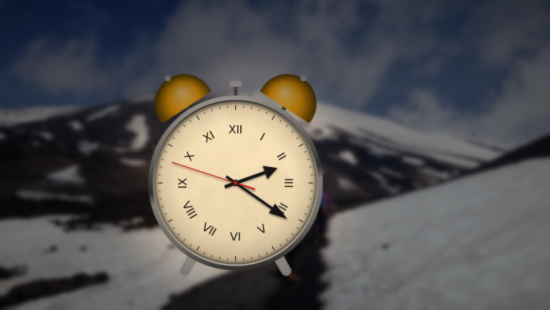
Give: 2h20m48s
